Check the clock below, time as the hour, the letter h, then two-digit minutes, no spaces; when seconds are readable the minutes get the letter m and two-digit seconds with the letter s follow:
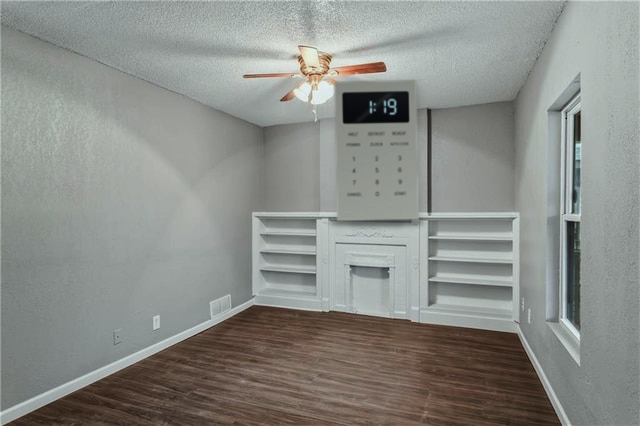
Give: 1h19
